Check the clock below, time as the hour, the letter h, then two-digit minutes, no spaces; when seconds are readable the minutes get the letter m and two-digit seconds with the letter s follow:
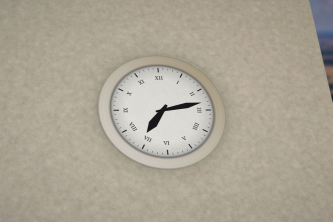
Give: 7h13
